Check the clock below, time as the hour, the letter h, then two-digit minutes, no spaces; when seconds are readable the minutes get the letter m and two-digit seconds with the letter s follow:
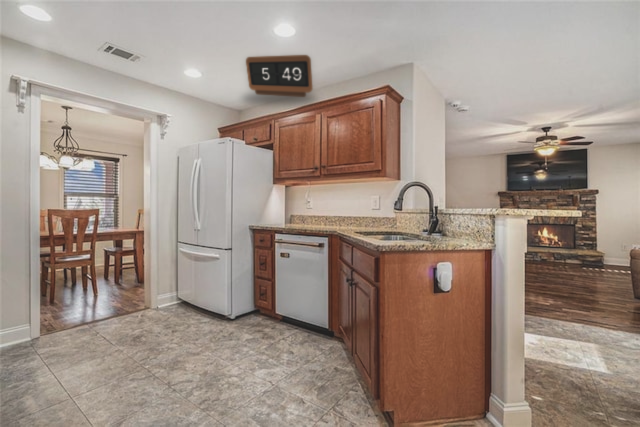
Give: 5h49
